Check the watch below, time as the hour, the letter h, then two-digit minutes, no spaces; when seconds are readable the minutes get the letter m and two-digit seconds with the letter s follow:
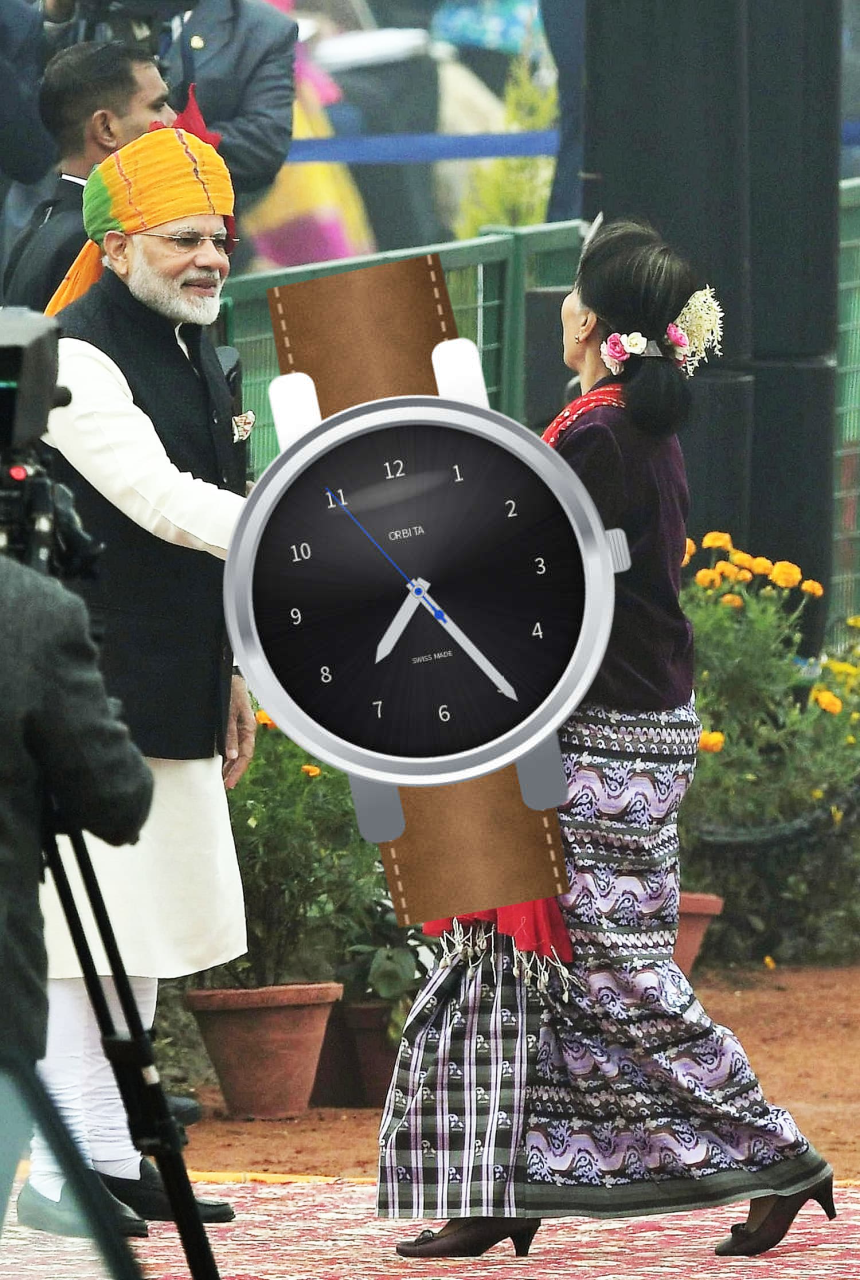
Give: 7h24m55s
